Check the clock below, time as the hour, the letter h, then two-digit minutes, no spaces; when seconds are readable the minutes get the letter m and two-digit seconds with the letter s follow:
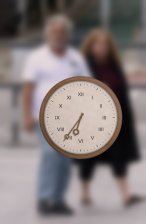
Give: 6h36
